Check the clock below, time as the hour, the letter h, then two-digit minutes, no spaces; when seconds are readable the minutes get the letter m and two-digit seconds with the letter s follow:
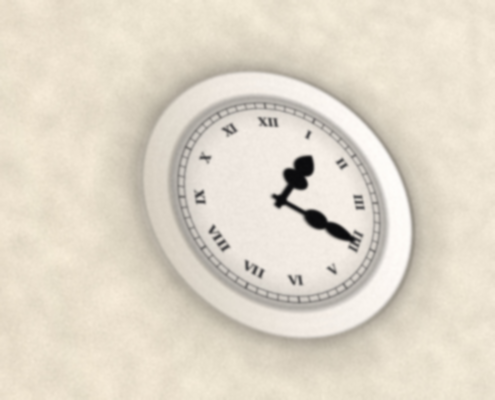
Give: 1h20
